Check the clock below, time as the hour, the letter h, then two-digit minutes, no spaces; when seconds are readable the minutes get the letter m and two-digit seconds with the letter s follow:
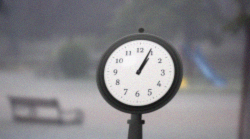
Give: 1h04
